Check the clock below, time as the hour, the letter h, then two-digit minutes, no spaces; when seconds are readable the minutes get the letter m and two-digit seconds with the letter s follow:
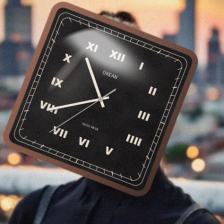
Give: 10h39m36s
